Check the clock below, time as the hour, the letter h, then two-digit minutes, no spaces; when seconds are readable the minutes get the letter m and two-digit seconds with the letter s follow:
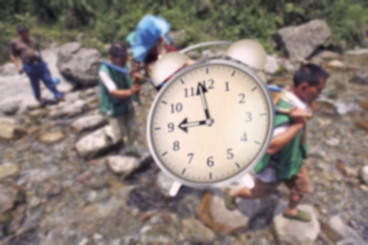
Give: 8h58
